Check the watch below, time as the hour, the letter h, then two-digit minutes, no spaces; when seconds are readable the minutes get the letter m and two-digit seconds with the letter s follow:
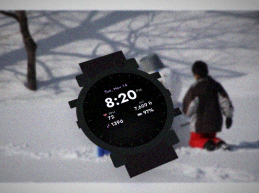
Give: 8h20
